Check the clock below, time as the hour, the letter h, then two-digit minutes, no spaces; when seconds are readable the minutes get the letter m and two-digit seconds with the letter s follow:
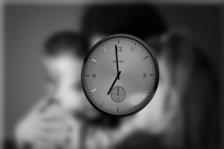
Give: 6h59
